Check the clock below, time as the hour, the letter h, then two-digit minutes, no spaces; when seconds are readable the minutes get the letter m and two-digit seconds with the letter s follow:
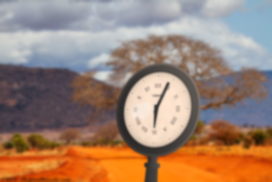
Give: 6h04
